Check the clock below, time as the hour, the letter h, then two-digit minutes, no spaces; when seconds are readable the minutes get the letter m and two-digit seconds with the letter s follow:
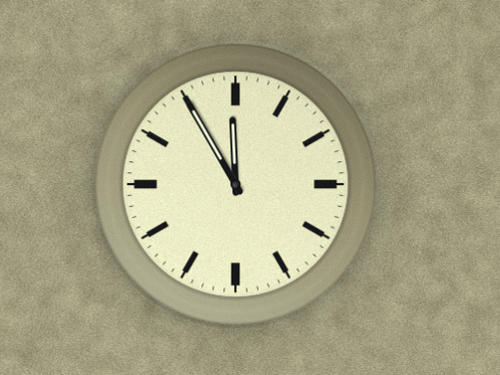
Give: 11h55
